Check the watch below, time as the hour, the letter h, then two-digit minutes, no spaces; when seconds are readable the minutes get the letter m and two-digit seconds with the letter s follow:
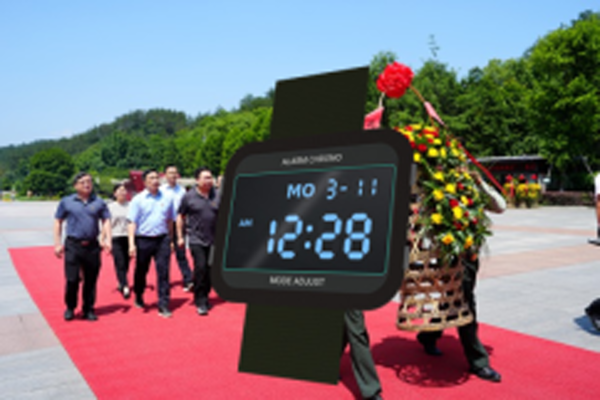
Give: 12h28
